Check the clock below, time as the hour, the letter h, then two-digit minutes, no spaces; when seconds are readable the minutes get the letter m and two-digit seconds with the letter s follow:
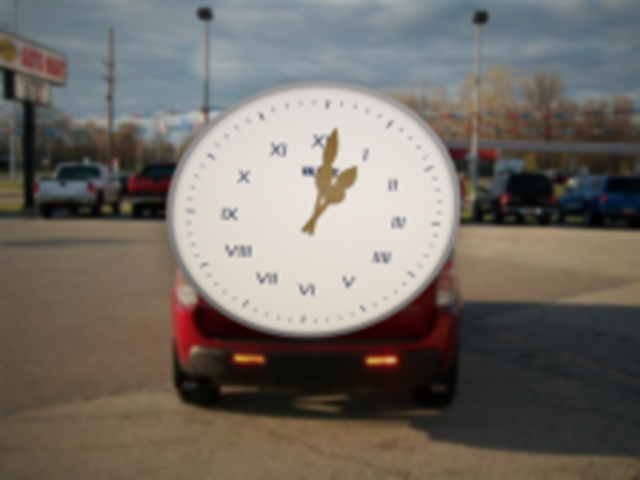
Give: 1h01
